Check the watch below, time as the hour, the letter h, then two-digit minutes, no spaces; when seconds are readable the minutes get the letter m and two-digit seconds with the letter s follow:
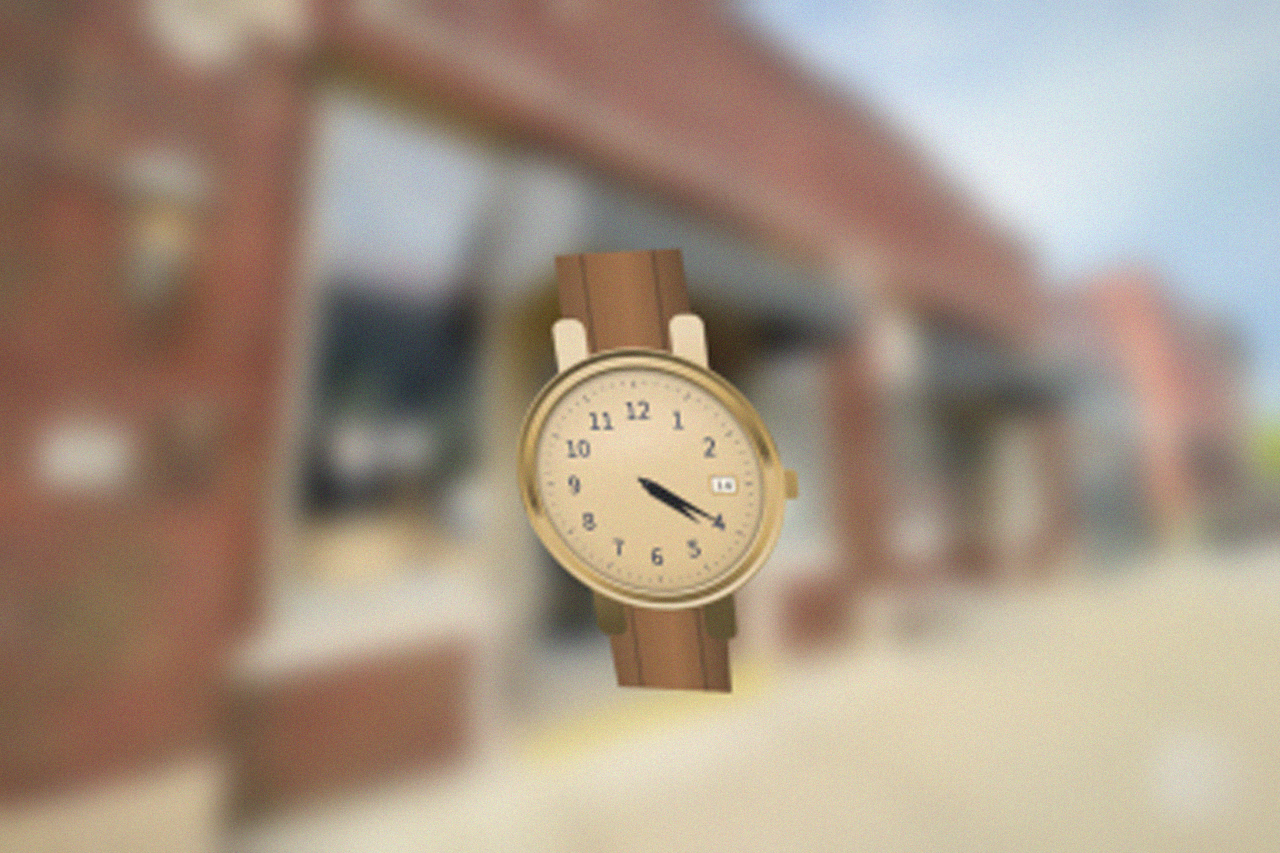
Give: 4h20
